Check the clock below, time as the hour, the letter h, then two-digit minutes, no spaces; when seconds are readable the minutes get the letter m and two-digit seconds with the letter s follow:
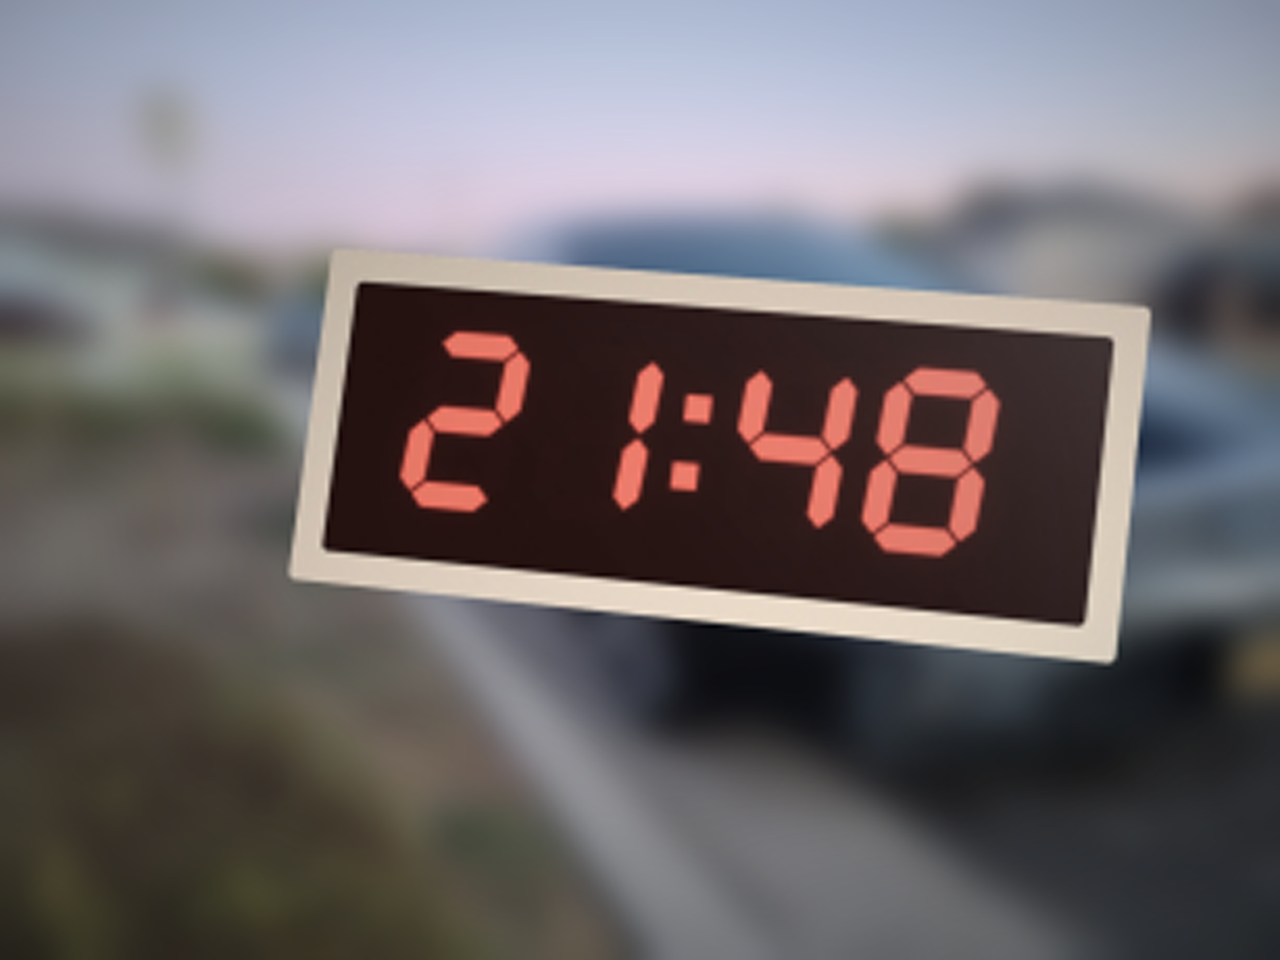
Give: 21h48
